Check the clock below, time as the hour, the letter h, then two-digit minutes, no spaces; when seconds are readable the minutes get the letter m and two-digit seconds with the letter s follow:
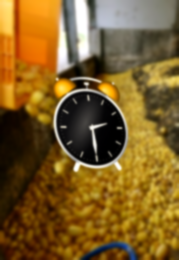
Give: 2h30
